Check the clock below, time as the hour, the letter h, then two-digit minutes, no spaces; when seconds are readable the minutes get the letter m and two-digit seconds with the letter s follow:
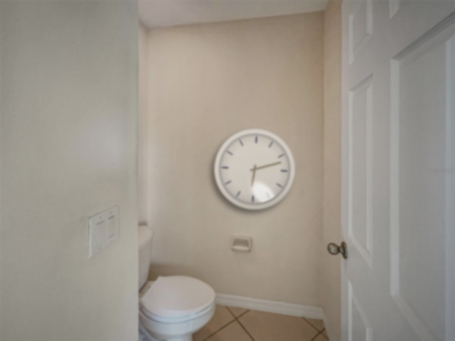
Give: 6h12
